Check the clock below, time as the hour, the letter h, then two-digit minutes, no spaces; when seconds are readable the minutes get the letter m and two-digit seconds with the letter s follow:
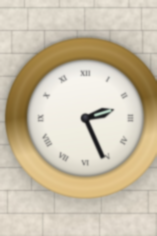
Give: 2h26
